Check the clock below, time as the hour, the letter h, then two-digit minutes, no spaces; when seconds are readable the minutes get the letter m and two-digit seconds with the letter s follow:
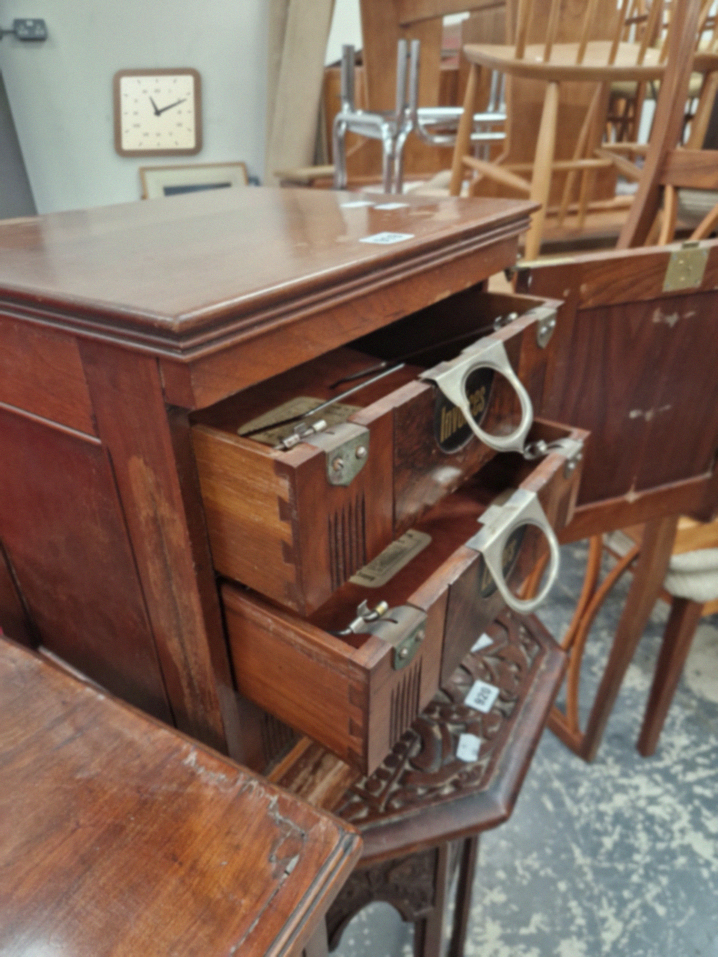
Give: 11h11
